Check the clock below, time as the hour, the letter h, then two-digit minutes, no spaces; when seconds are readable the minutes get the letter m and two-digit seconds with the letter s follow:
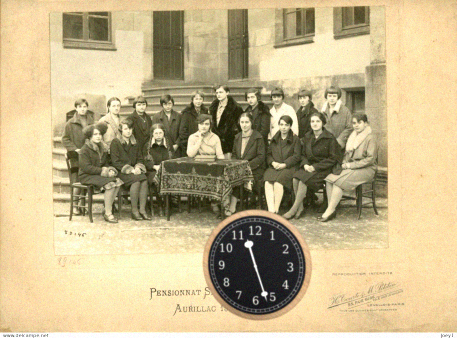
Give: 11h27
